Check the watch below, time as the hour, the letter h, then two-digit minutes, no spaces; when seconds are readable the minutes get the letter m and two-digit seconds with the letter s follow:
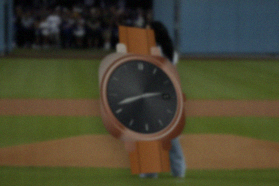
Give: 2h42
